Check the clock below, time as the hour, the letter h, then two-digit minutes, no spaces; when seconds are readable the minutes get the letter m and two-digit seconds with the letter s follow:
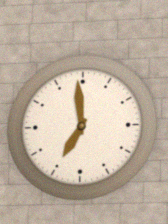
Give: 6h59
